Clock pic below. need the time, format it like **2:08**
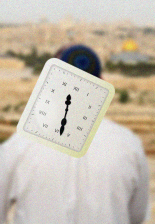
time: **11:28**
